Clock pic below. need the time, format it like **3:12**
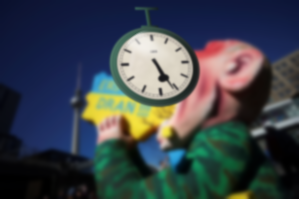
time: **5:26**
